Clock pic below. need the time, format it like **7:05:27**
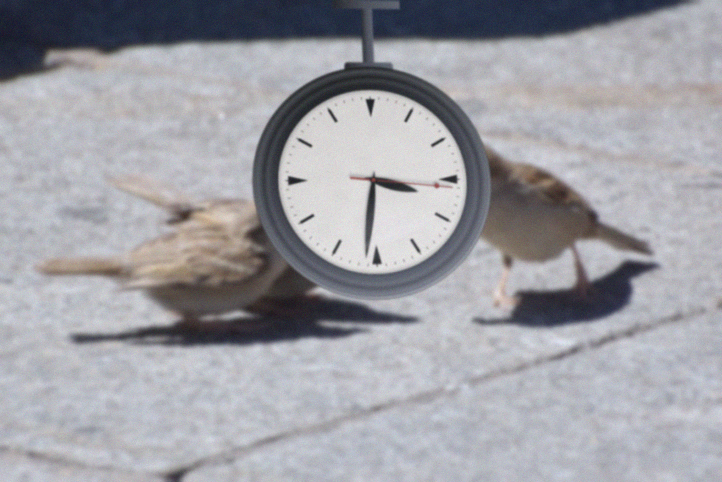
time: **3:31:16**
